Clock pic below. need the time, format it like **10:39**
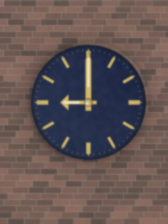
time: **9:00**
